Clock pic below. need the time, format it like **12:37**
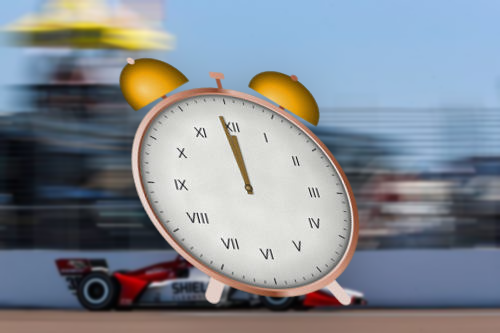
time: **11:59**
